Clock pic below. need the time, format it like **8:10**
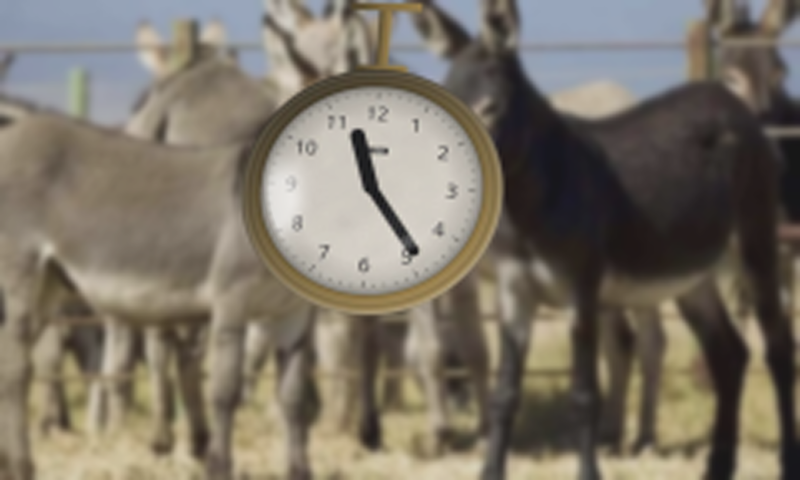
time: **11:24**
